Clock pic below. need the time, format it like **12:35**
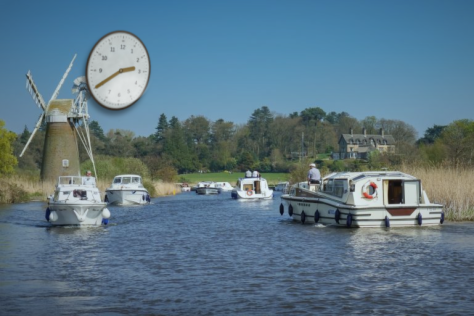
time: **2:40**
